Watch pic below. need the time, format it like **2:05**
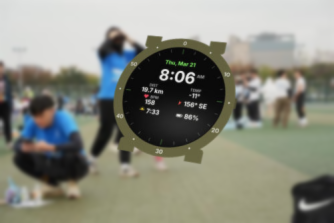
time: **8:06**
